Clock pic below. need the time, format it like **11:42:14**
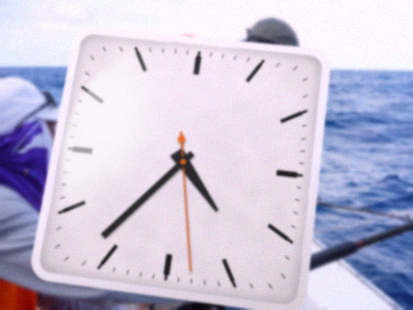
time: **4:36:28**
